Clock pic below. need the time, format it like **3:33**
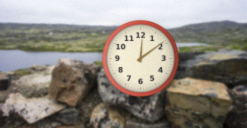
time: **12:09**
